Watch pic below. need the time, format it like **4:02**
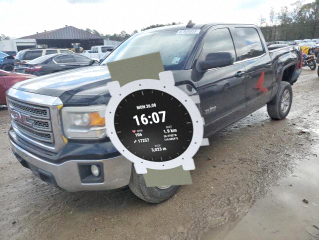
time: **16:07**
